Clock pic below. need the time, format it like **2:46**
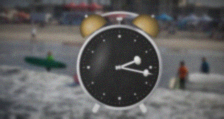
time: **2:17**
